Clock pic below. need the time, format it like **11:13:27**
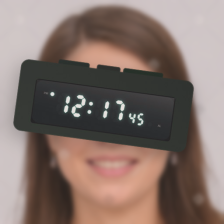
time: **12:17:45**
